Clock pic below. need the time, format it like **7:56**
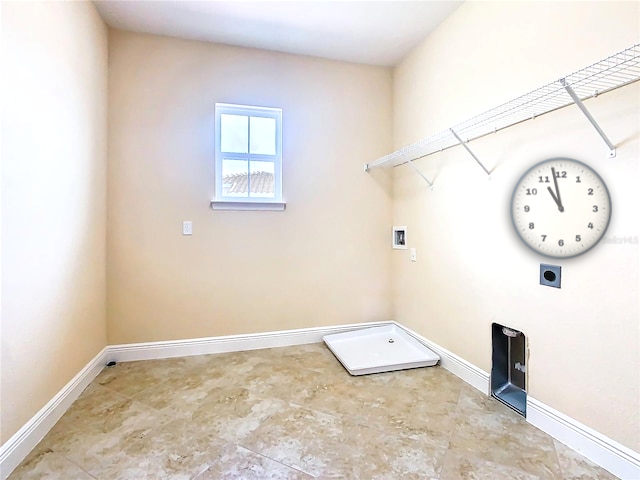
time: **10:58**
